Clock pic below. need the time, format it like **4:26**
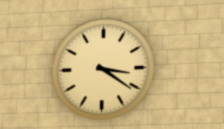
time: **3:21**
